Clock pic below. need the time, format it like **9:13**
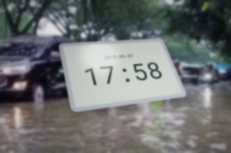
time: **17:58**
